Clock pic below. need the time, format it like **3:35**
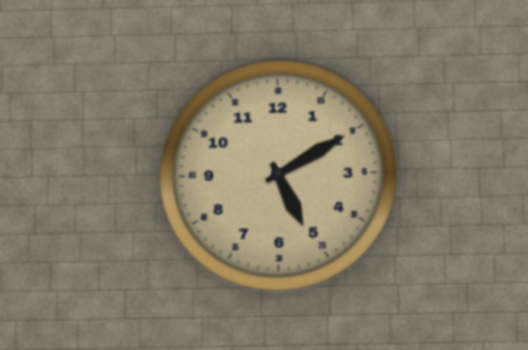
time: **5:10**
